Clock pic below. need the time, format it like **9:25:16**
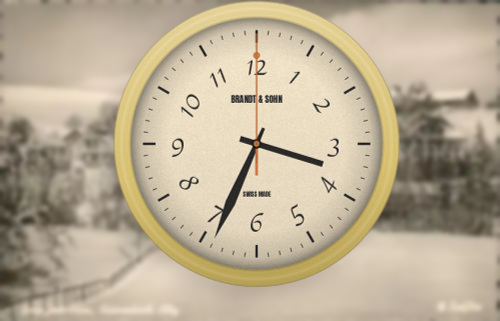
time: **3:34:00**
